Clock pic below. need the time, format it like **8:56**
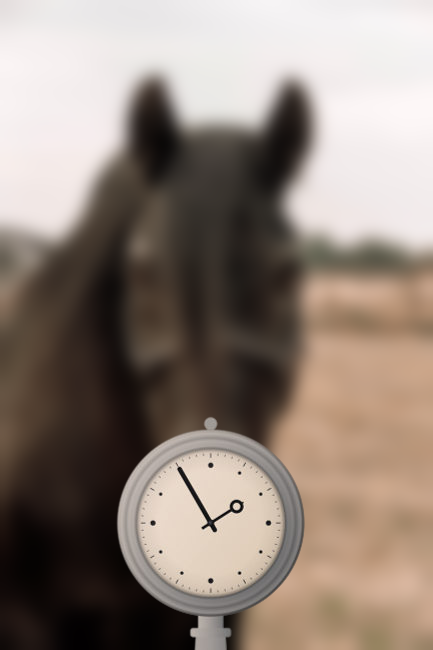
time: **1:55**
